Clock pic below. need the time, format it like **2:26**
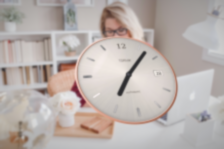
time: **7:07**
